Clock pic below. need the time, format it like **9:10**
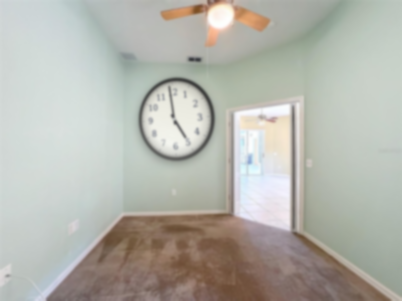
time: **4:59**
